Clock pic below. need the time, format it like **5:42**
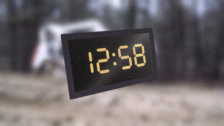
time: **12:58**
